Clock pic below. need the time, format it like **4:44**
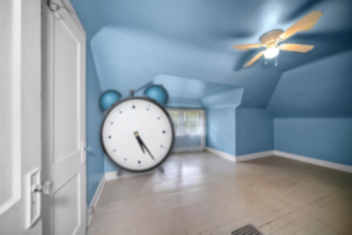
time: **5:25**
